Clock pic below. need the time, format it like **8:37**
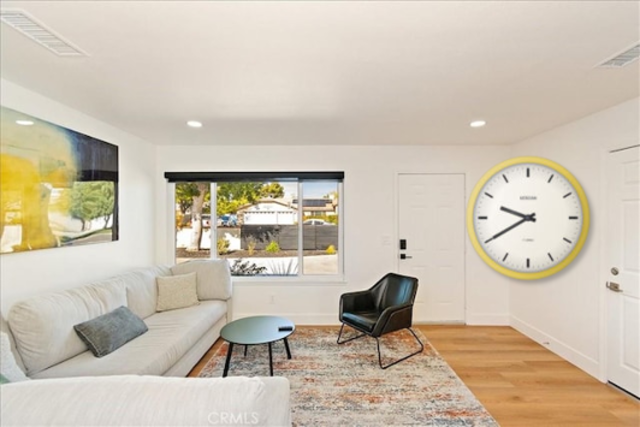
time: **9:40**
